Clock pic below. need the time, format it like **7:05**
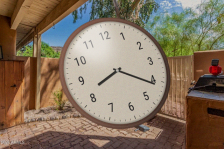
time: **8:21**
